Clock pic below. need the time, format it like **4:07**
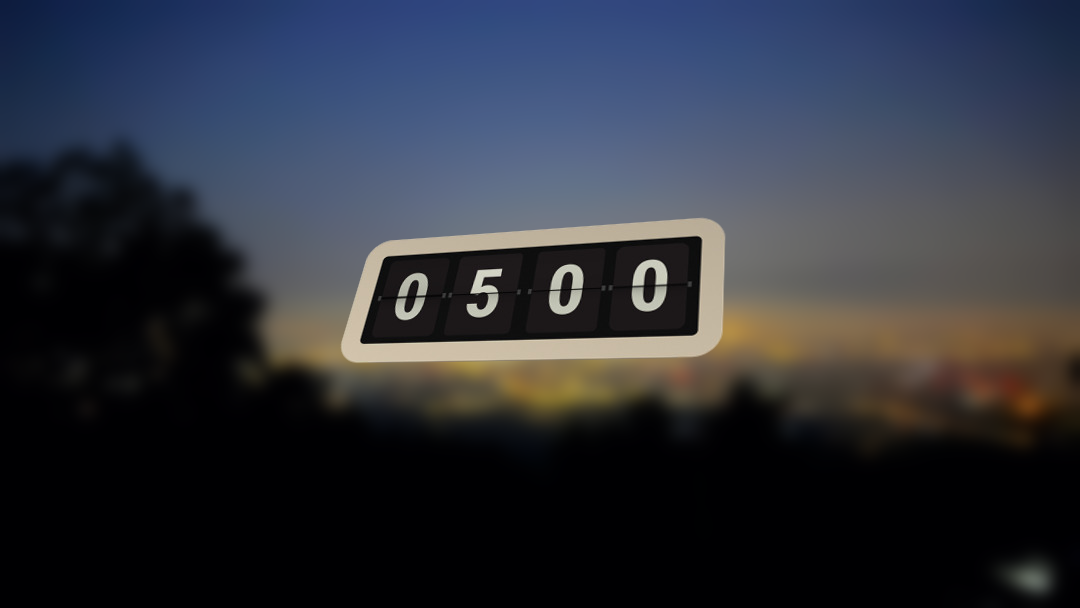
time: **5:00**
